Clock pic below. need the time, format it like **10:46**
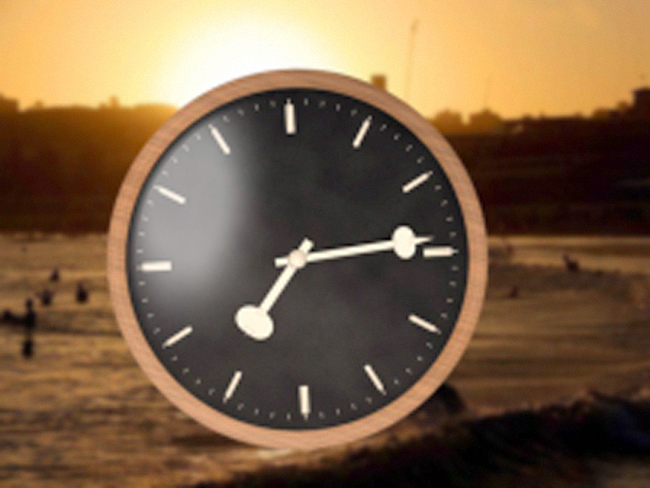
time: **7:14**
